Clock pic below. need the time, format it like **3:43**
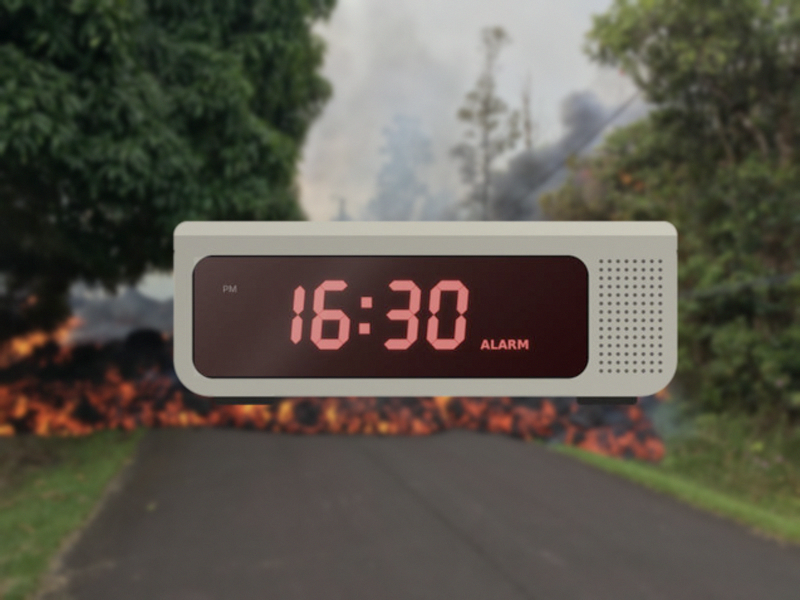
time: **16:30**
